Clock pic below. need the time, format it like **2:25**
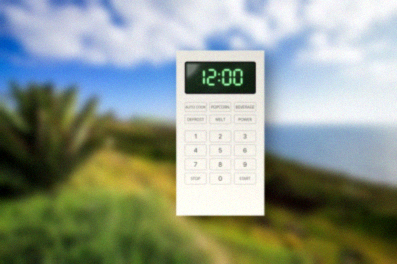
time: **12:00**
